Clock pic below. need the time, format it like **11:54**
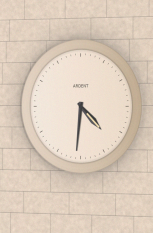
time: **4:31**
